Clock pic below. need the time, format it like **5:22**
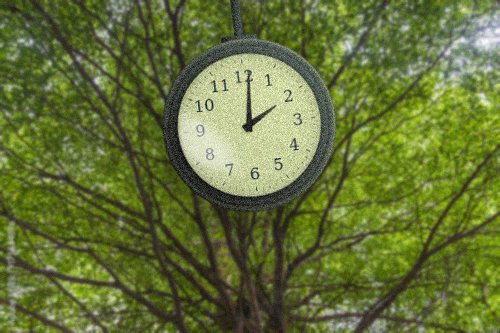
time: **2:01**
